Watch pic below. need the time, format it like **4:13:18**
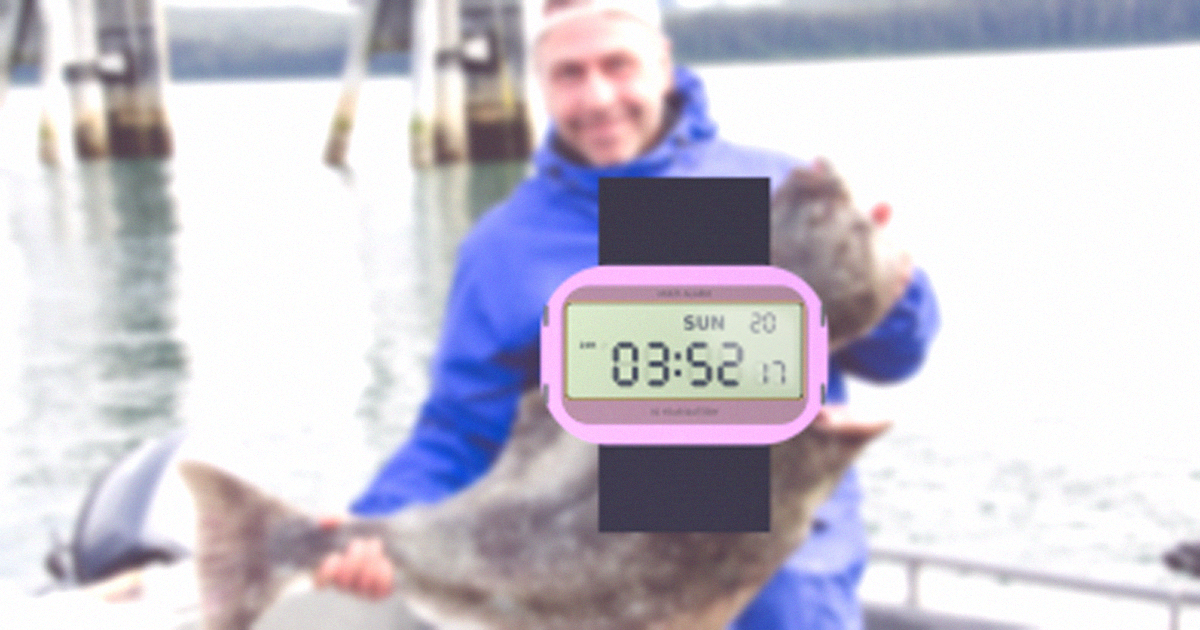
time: **3:52:17**
